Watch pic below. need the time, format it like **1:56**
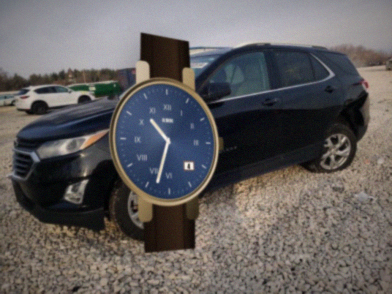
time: **10:33**
